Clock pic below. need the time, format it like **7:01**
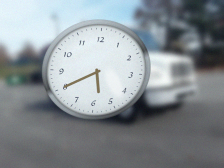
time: **5:40**
